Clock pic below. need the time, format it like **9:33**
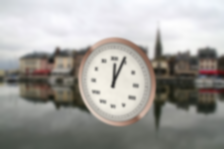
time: **12:04**
